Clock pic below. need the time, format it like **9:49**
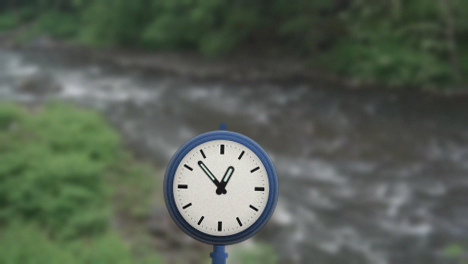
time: **12:53**
